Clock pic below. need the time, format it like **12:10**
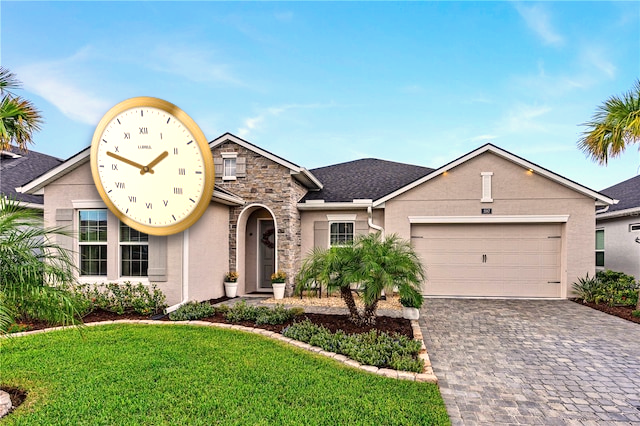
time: **1:48**
